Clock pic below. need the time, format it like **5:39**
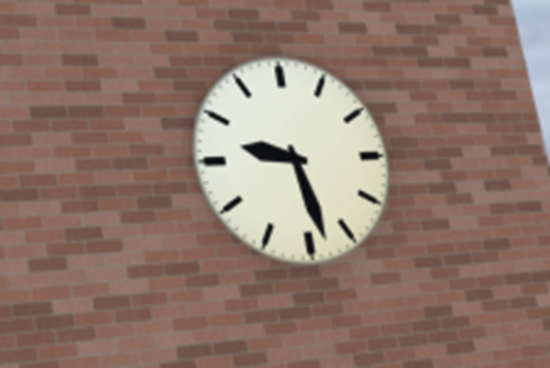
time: **9:28**
